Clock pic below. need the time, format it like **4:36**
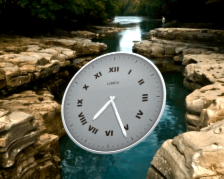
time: **7:26**
